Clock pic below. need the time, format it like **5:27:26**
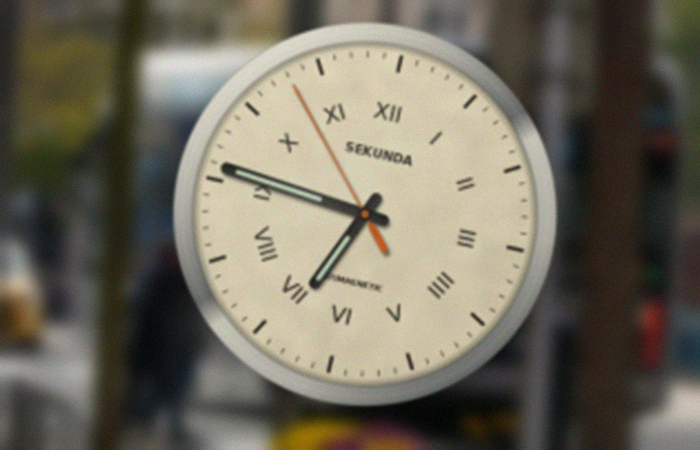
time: **6:45:53**
